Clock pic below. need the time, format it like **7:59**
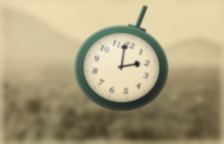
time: **1:58**
